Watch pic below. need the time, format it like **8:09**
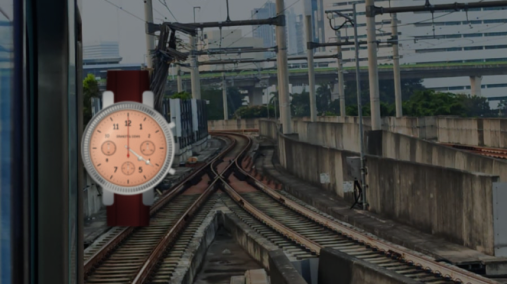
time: **4:21**
